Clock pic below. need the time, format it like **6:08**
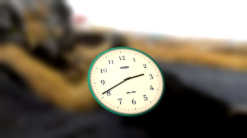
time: **2:41**
